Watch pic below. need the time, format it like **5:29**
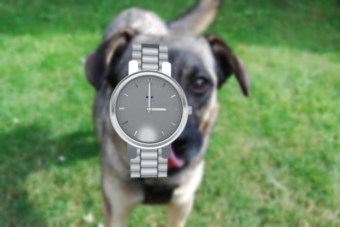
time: **3:00**
